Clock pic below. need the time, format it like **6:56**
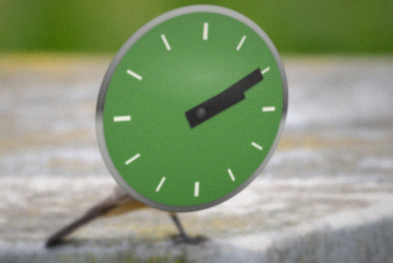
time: **2:10**
